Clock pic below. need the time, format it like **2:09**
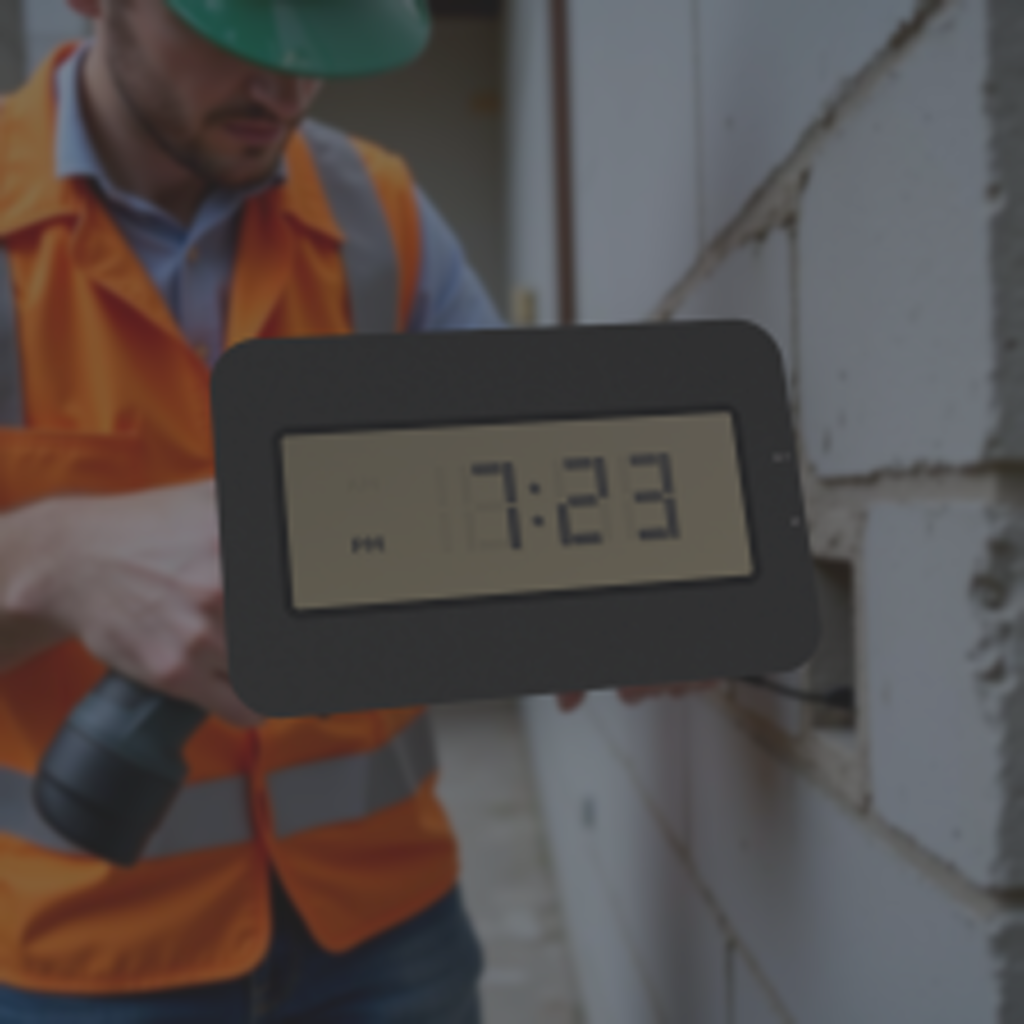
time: **7:23**
